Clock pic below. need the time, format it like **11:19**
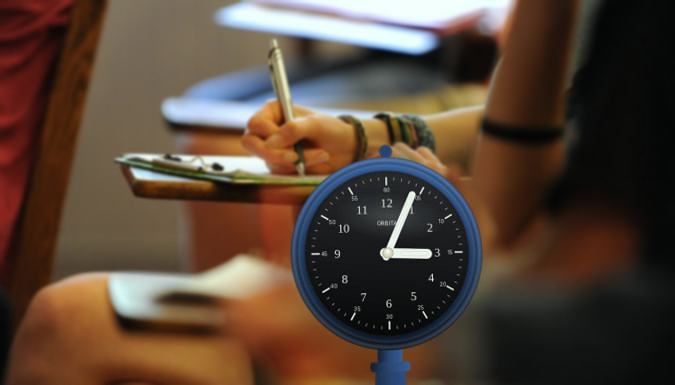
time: **3:04**
